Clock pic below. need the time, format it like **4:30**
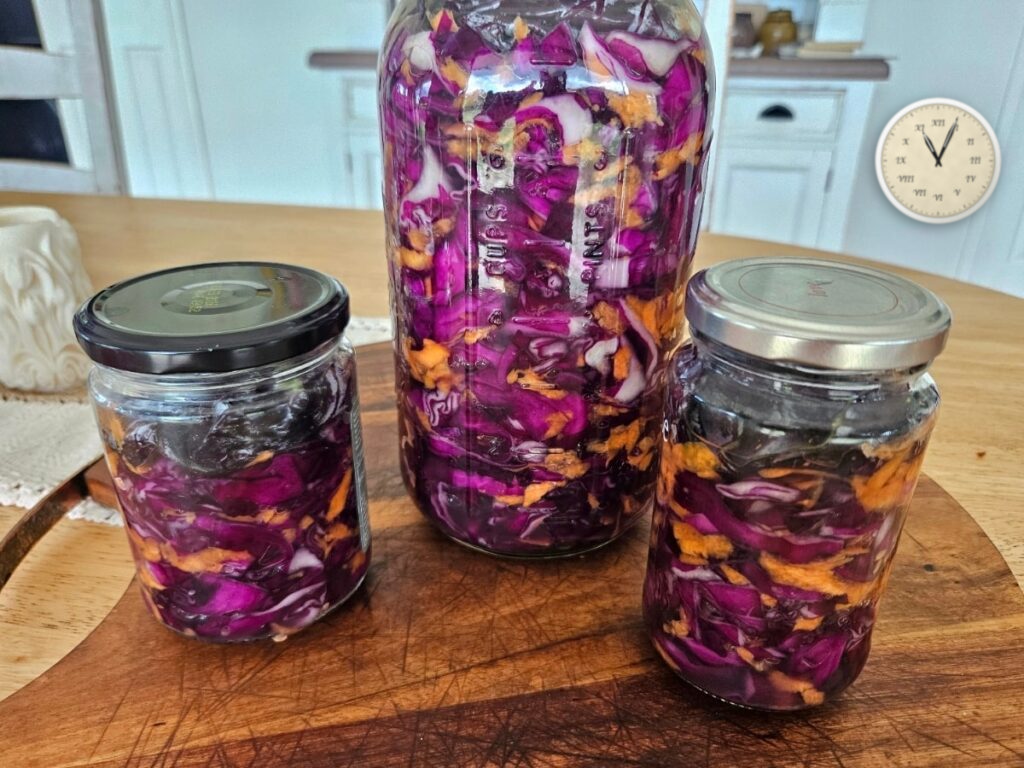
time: **11:04**
